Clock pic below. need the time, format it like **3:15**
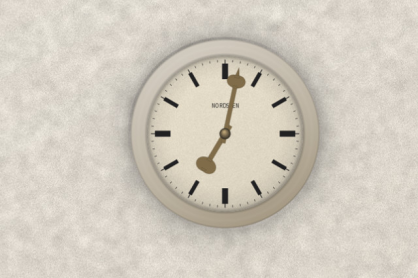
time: **7:02**
